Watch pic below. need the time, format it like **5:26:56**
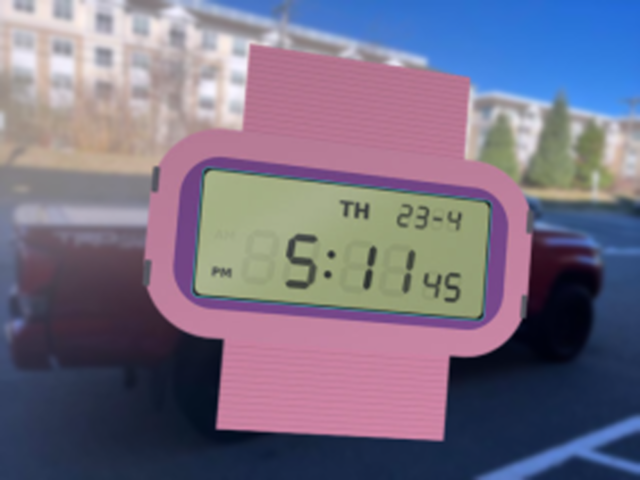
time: **5:11:45**
